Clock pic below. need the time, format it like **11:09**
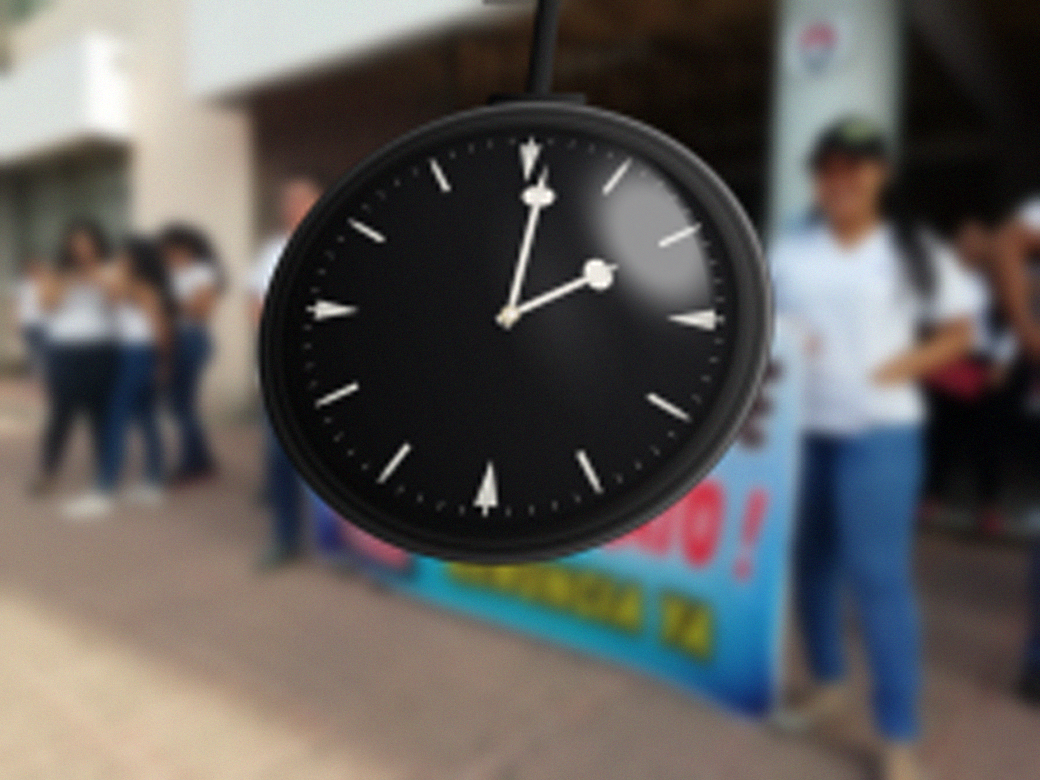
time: **2:01**
